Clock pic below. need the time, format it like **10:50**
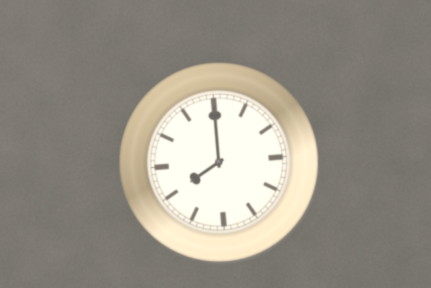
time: **8:00**
